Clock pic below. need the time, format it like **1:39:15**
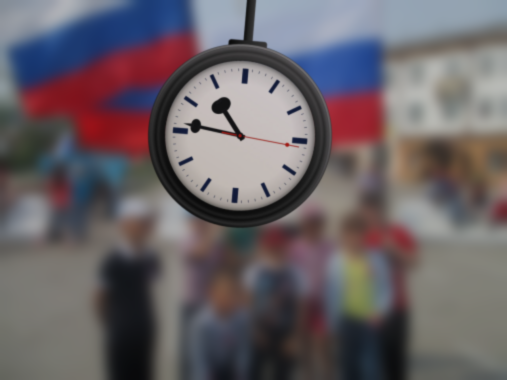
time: **10:46:16**
